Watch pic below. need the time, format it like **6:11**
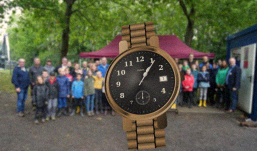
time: **1:06**
